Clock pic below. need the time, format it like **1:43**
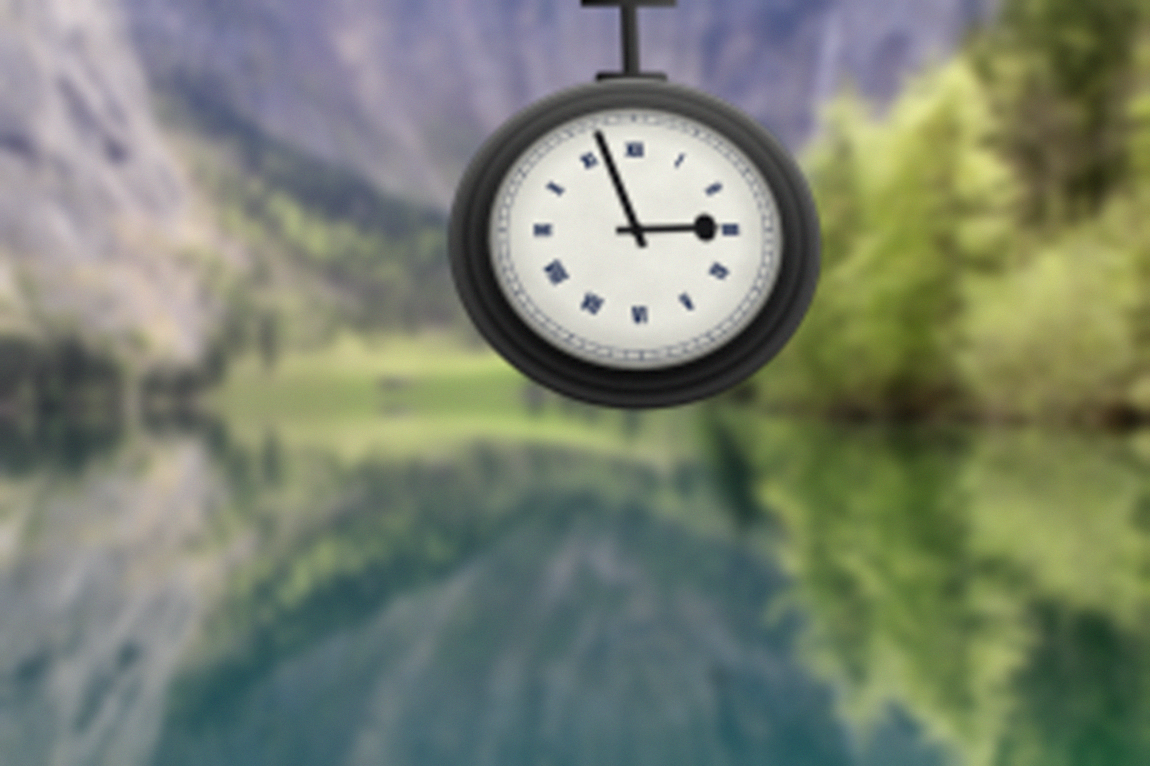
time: **2:57**
